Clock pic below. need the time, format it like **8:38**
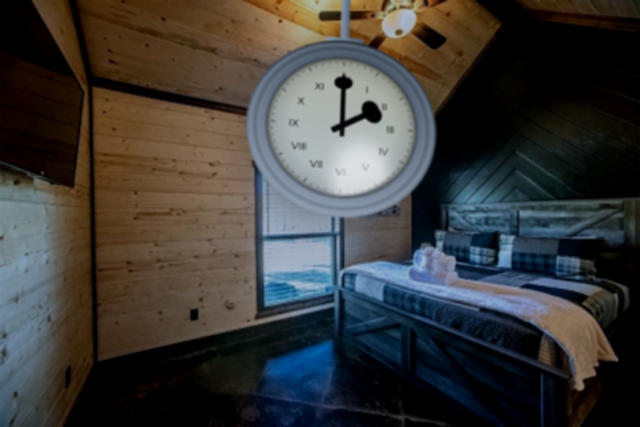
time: **2:00**
